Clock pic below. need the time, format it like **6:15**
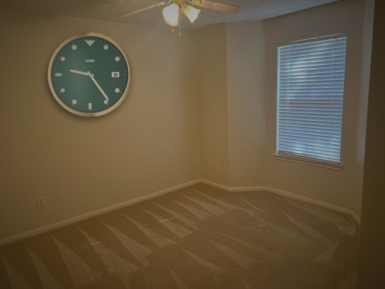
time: **9:24**
